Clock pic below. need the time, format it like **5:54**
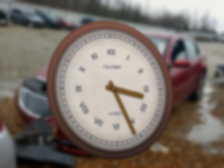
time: **3:26**
